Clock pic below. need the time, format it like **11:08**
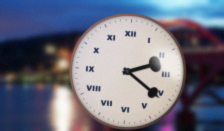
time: **2:21**
